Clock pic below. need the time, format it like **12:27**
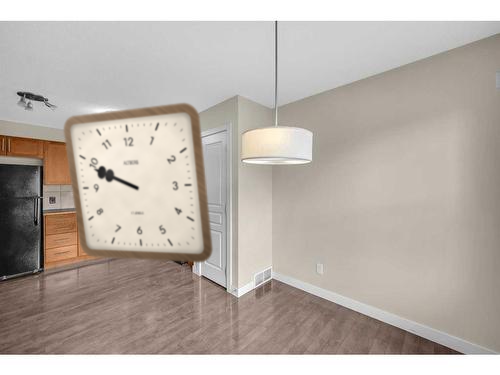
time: **9:49**
